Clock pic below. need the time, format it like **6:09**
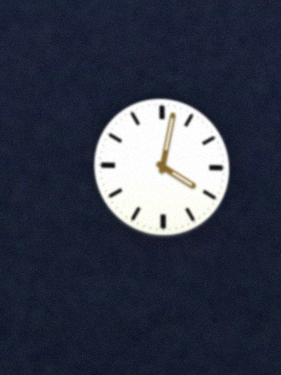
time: **4:02**
